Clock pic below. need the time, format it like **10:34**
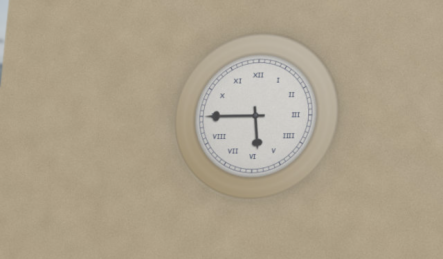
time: **5:45**
